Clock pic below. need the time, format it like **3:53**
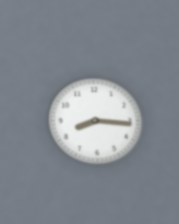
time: **8:16**
